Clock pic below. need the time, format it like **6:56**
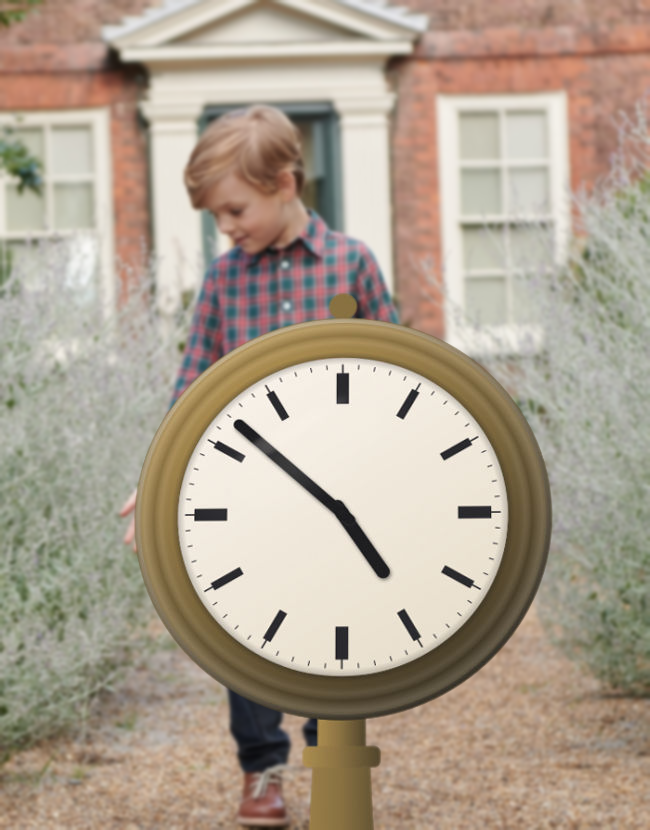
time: **4:52**
